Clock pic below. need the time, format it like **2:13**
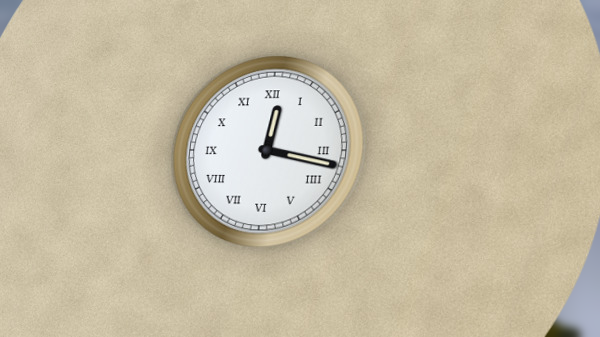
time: **12:17**
